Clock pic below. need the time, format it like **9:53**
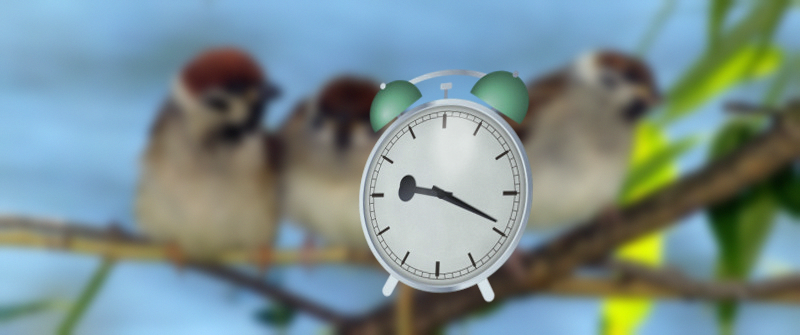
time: **9:19**
